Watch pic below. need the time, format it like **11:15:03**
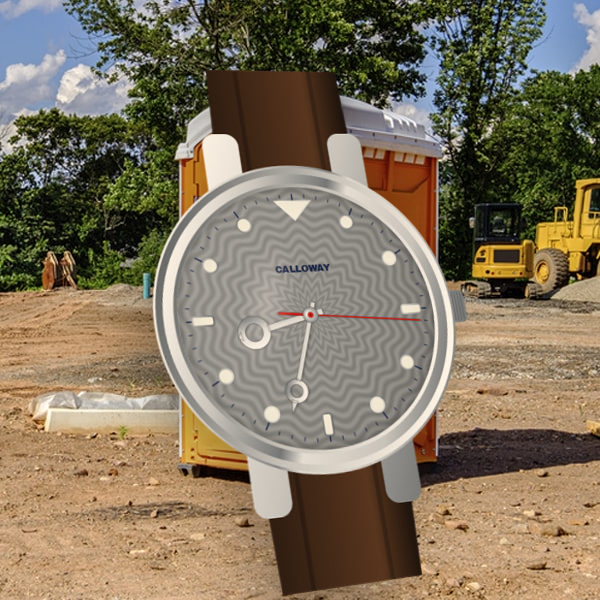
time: **8:33:16**
